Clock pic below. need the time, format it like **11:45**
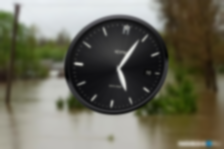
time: **5:04**
